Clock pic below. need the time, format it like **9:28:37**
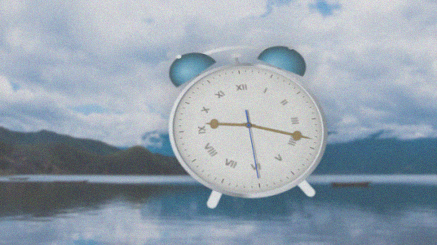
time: **9:18:30**
